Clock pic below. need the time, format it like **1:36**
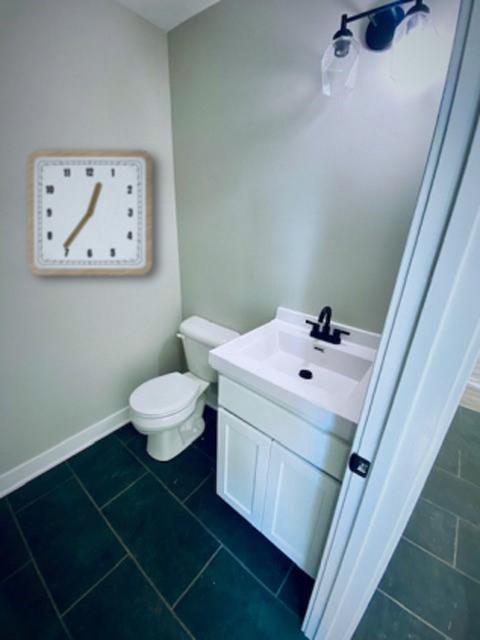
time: **12:36**
